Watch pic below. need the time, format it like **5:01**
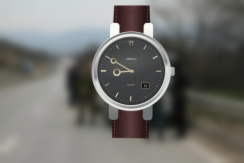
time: **8:50**
